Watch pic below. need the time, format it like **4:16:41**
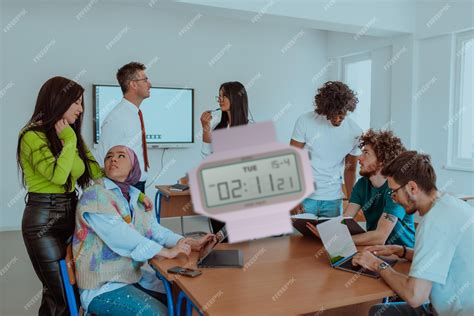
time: **2:11:21**
